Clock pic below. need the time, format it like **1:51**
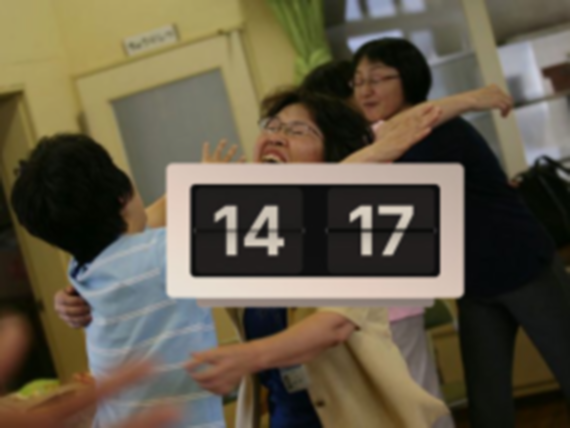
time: **14:17**
